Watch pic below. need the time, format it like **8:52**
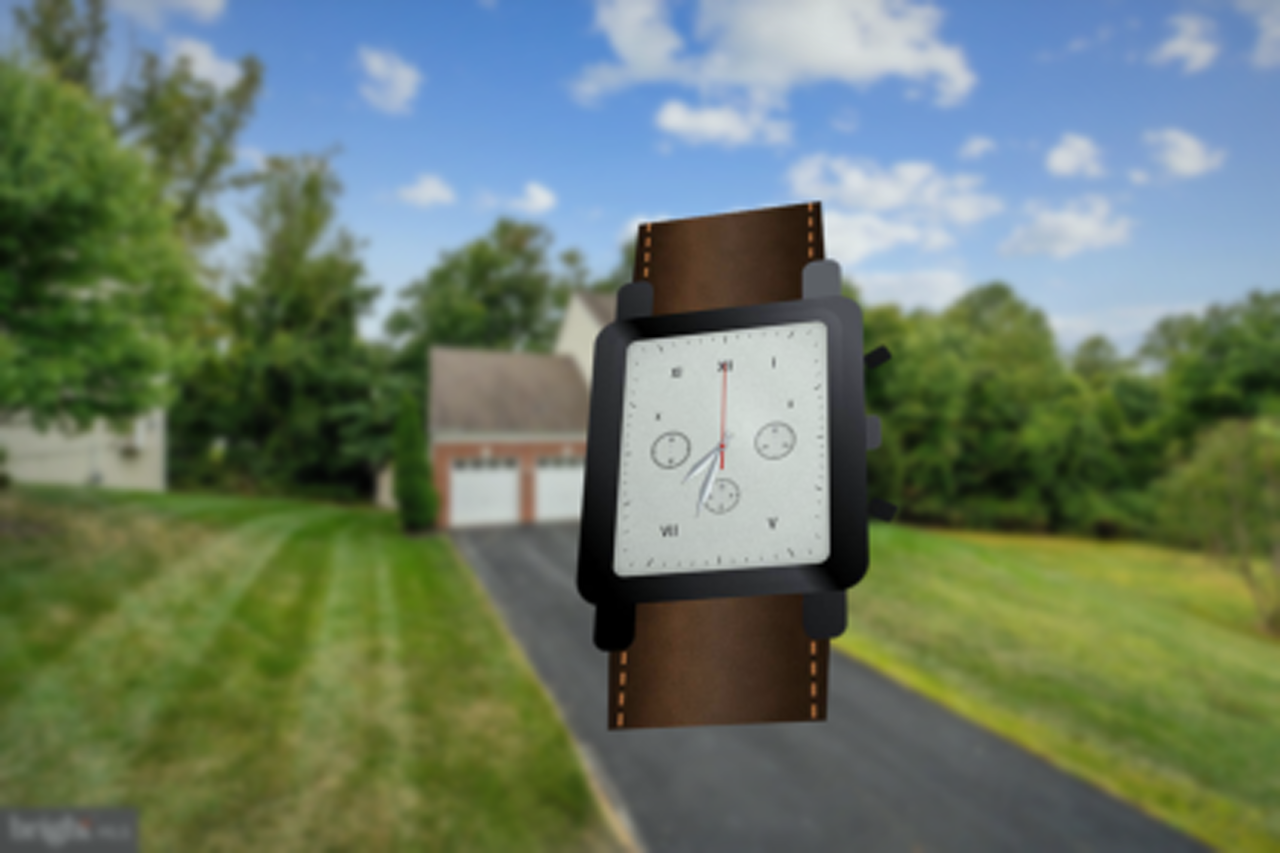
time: **7:33**
